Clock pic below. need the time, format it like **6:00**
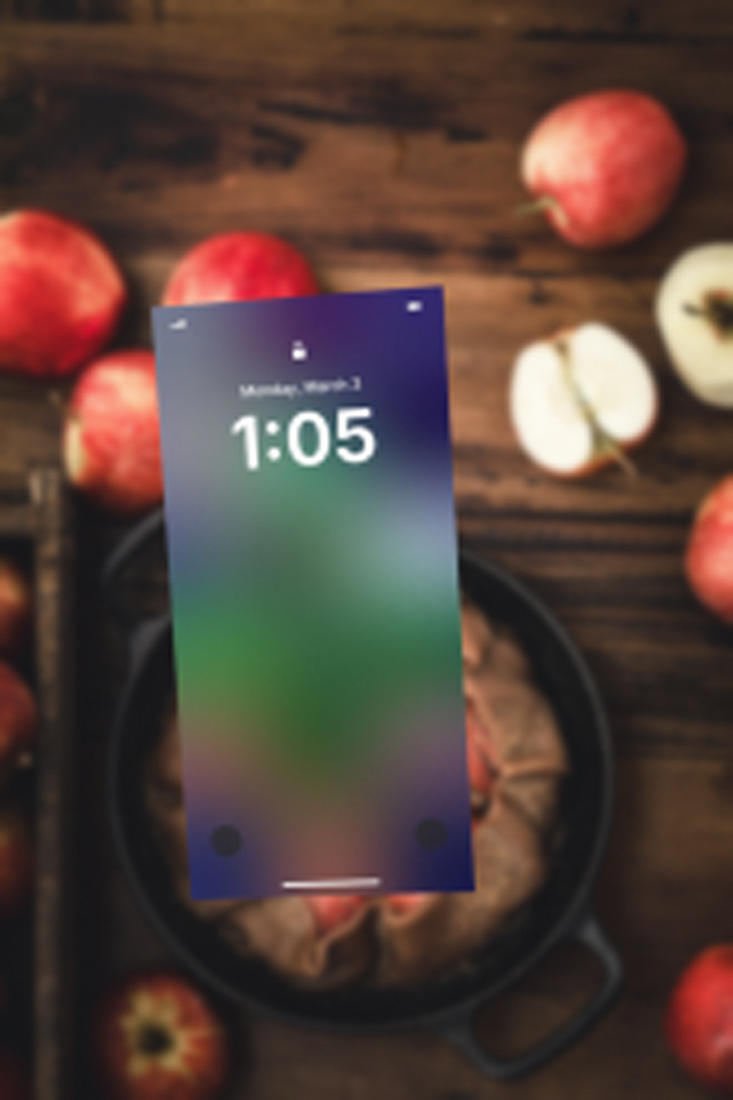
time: **1:05**
